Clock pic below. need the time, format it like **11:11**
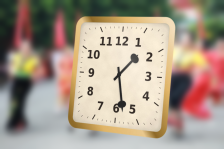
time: **1:28**
